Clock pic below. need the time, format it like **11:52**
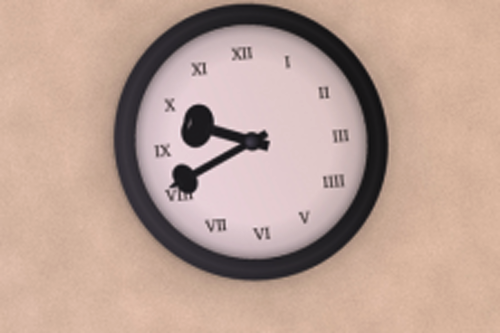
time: **9:41**
